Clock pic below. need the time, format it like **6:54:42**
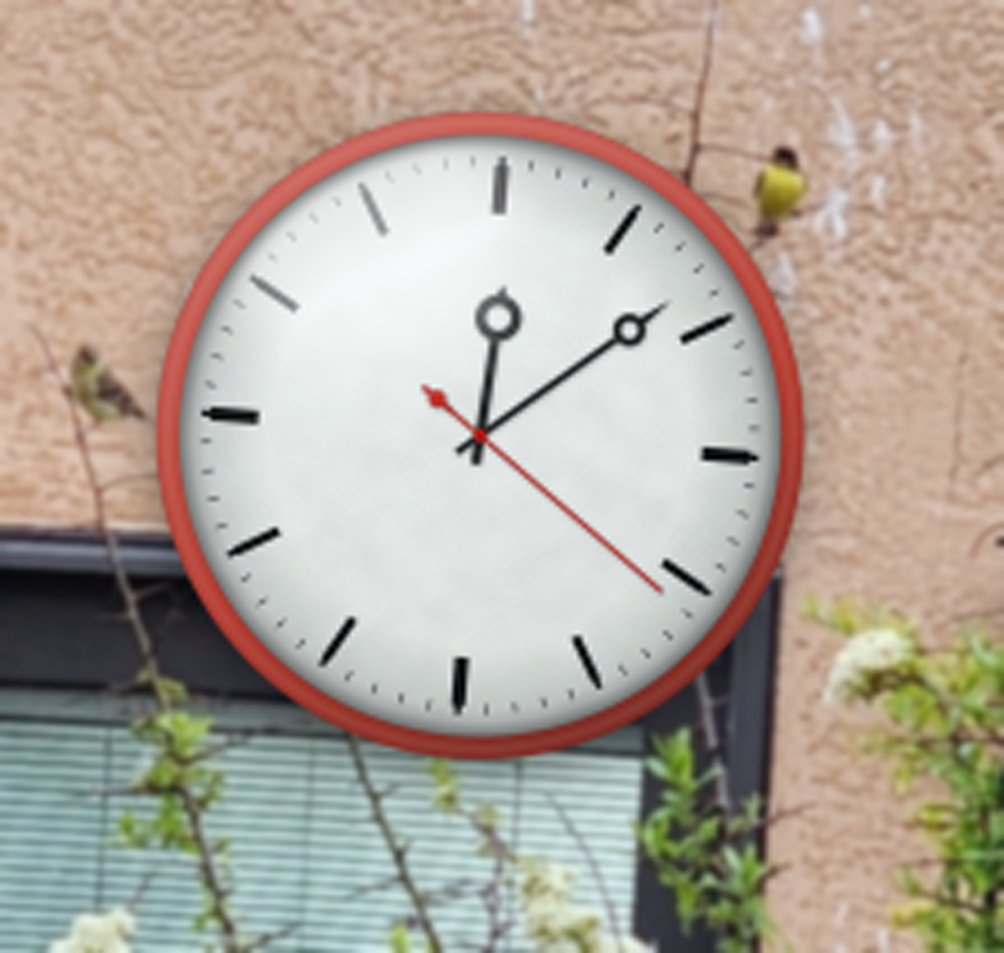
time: **12:08:21**
